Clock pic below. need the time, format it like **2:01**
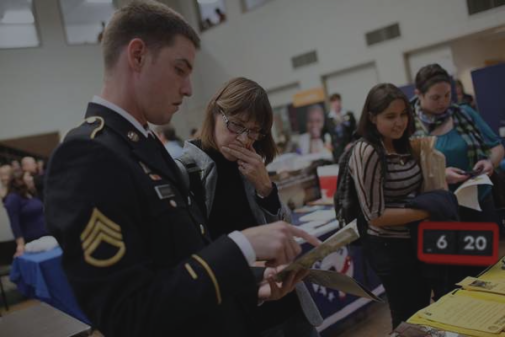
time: **6:20**
